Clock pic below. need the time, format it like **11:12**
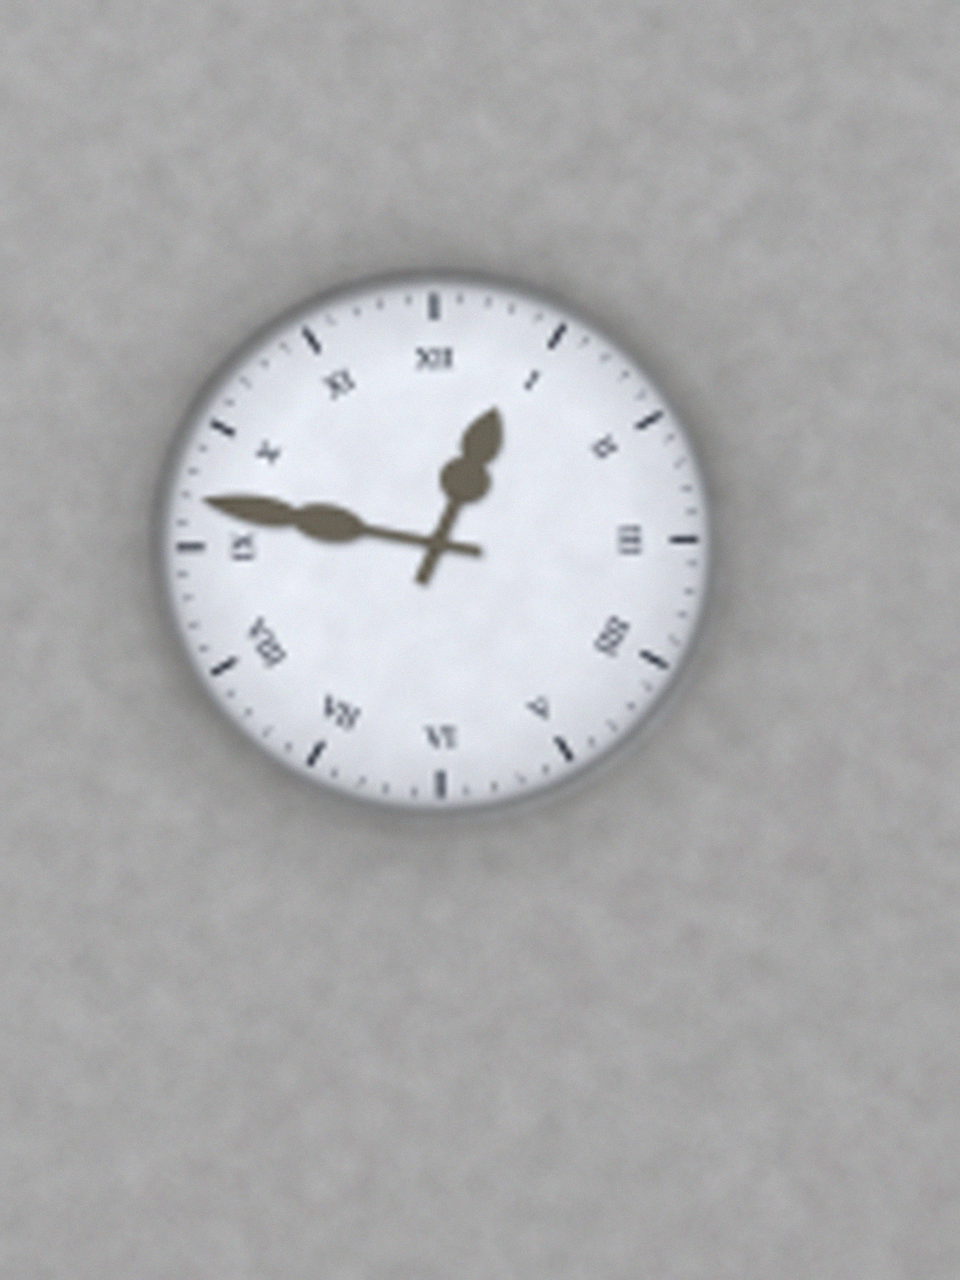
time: **12:47**
